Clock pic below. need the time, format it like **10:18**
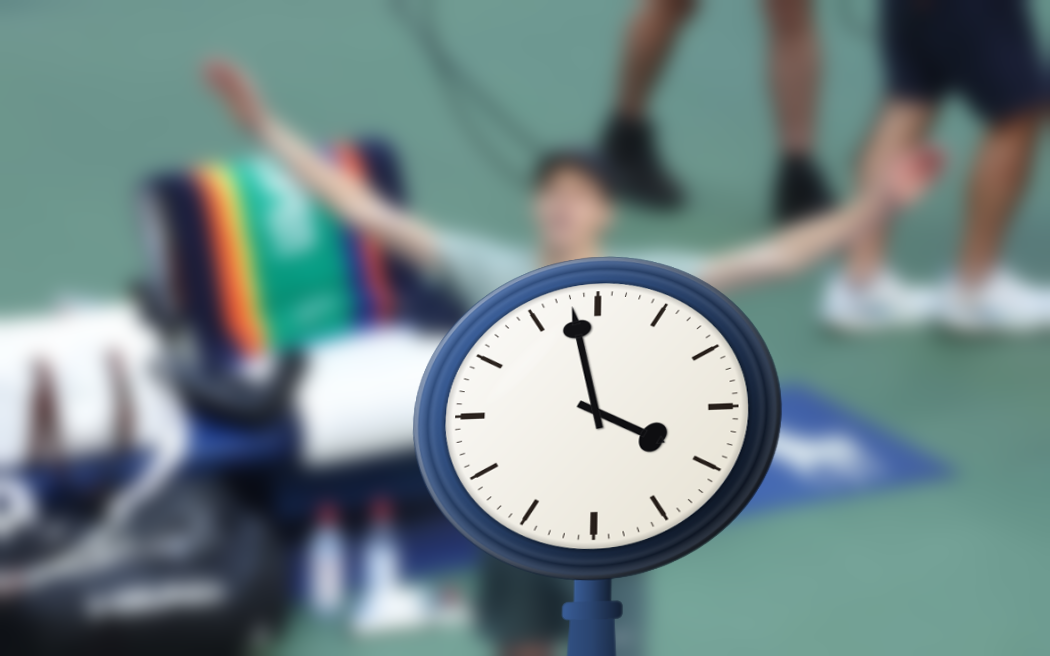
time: **3:58**
